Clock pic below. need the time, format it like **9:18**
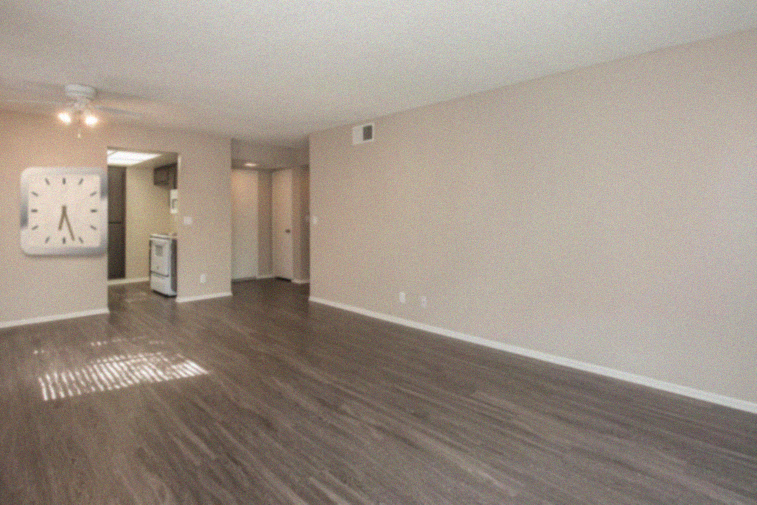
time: **6:27**
